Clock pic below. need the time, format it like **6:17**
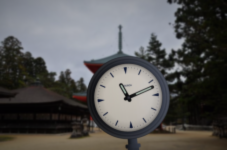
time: **11:12**
